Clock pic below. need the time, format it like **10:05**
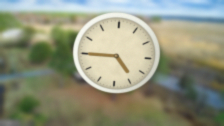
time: **4:45**
